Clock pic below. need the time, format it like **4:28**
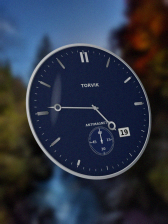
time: **4:46**
